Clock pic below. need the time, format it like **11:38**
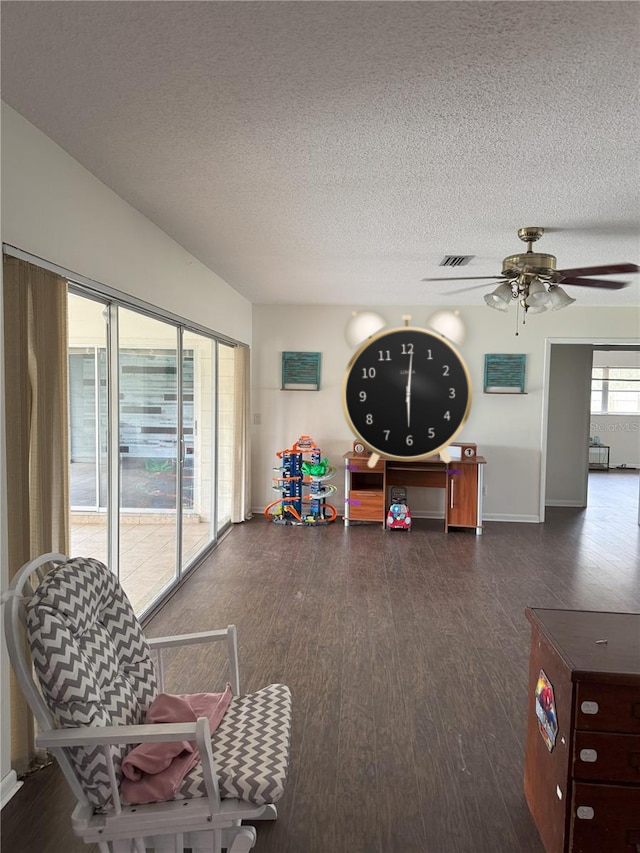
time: **6:01**
